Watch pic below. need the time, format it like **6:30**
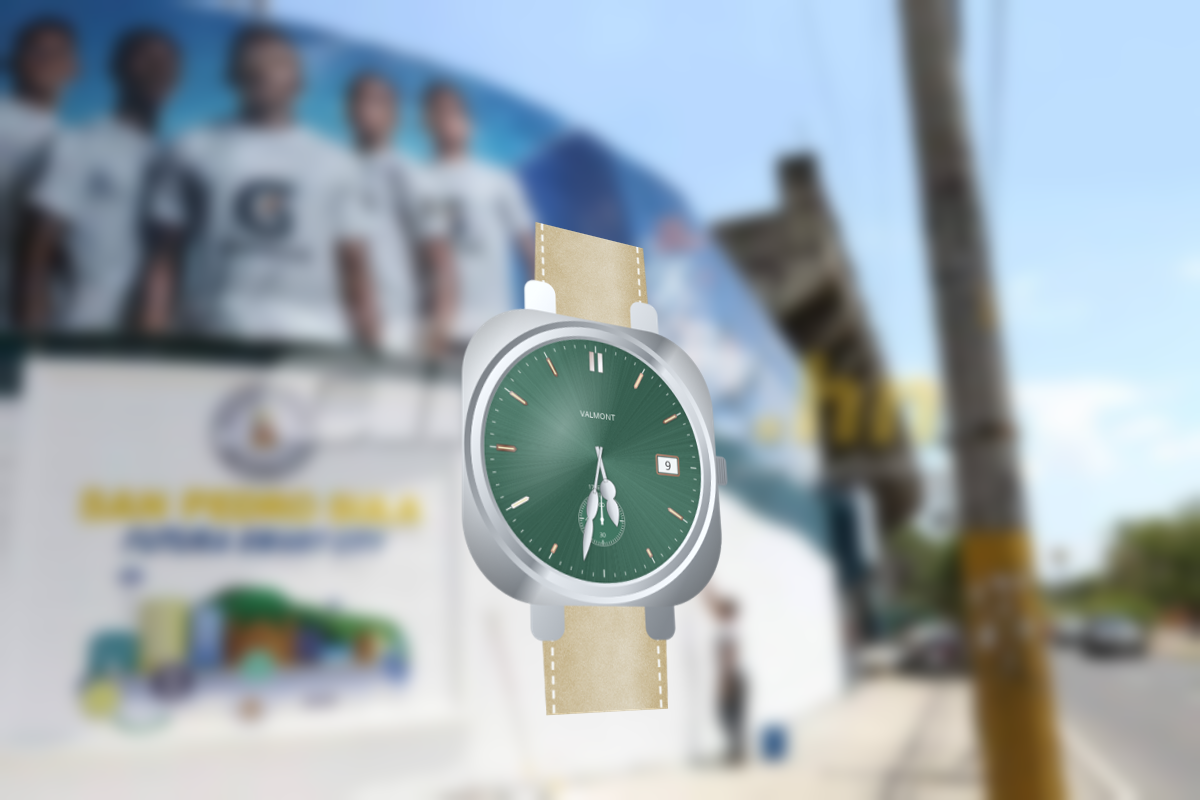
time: **5:32**
